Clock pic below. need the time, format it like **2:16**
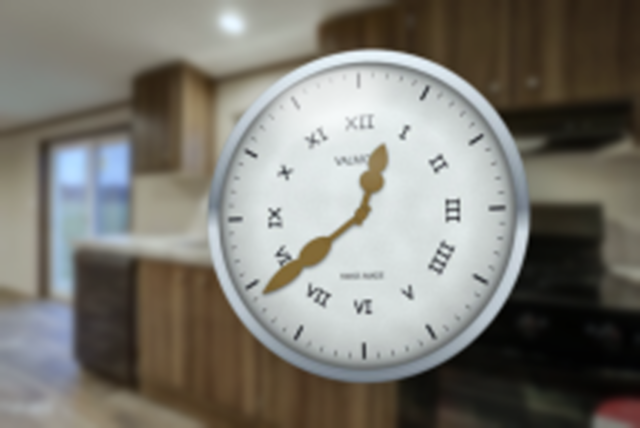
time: **12:39**
